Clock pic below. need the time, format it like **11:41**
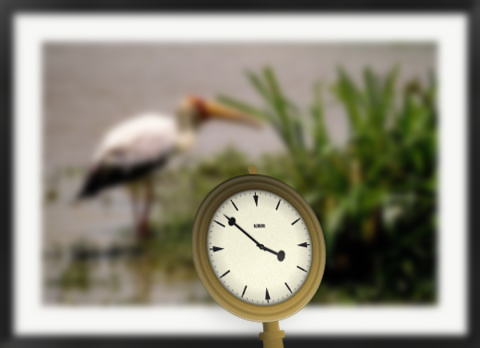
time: **3:52**
